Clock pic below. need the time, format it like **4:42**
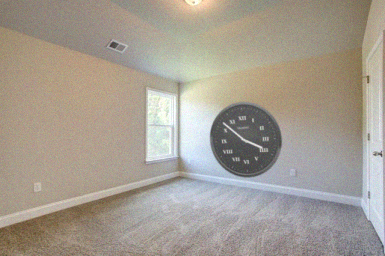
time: **3:52**
